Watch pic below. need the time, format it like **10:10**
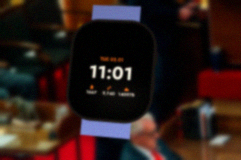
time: **11:01**
